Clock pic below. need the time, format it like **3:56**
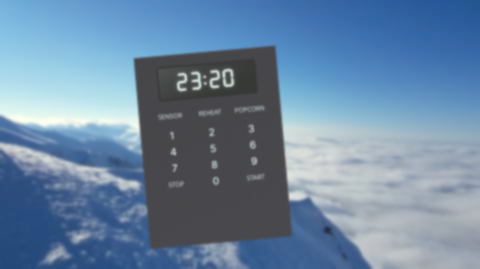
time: **23:20**
